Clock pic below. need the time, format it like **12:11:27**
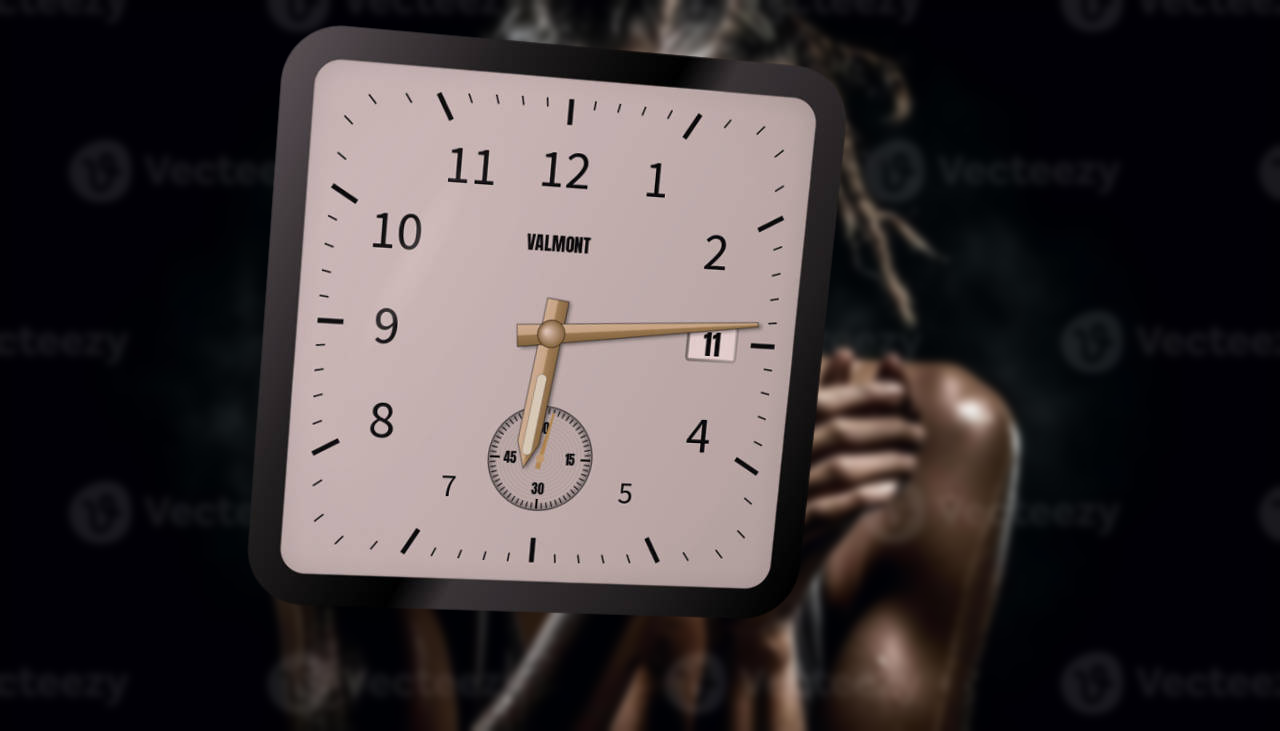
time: **6:14:02**
